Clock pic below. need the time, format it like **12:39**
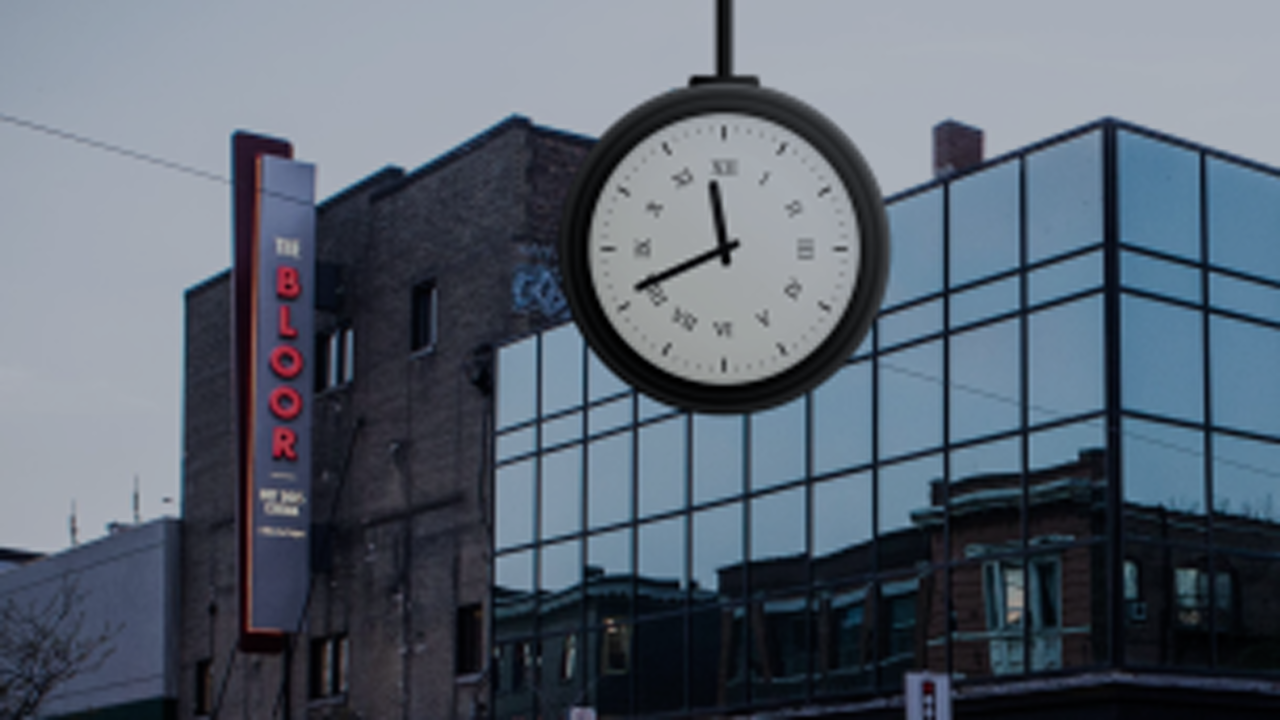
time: **11:41**
